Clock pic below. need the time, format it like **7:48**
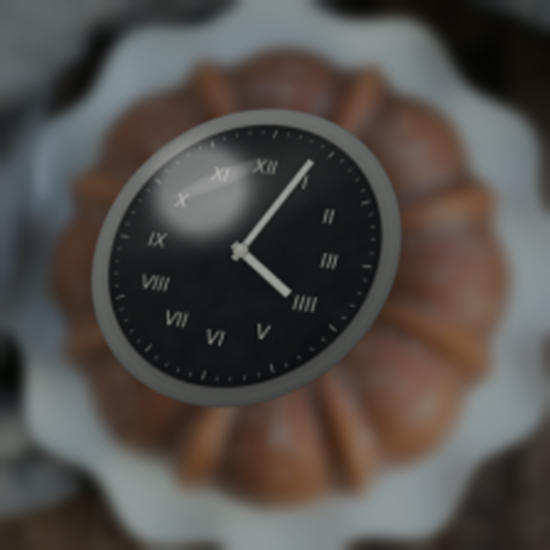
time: **4:04**
